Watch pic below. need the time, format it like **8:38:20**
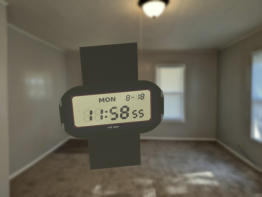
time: **11:58:55**
